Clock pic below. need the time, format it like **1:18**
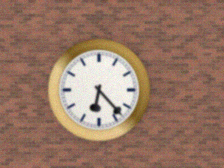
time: **6:23**
